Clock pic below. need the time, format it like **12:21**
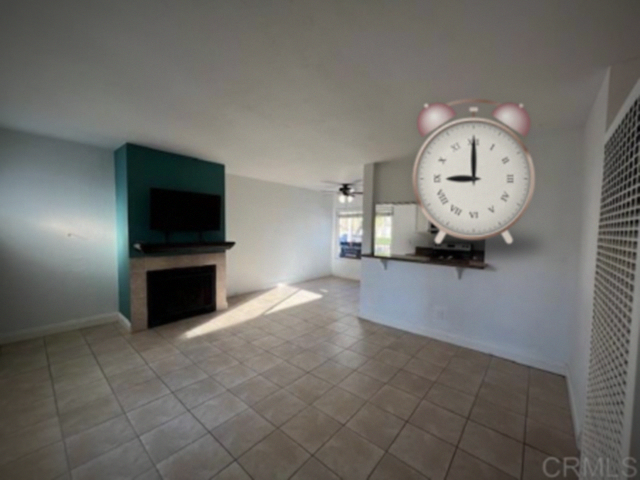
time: **9:00**
